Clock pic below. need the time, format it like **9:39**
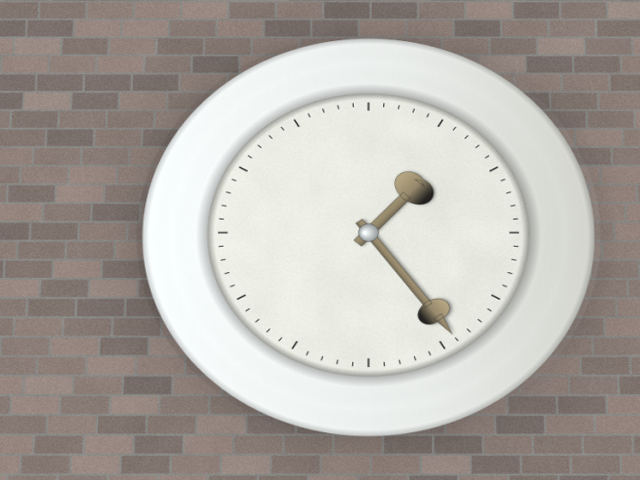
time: **1:24**
